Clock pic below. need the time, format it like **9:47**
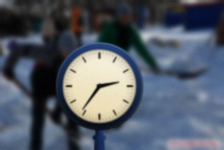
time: **2:36**
